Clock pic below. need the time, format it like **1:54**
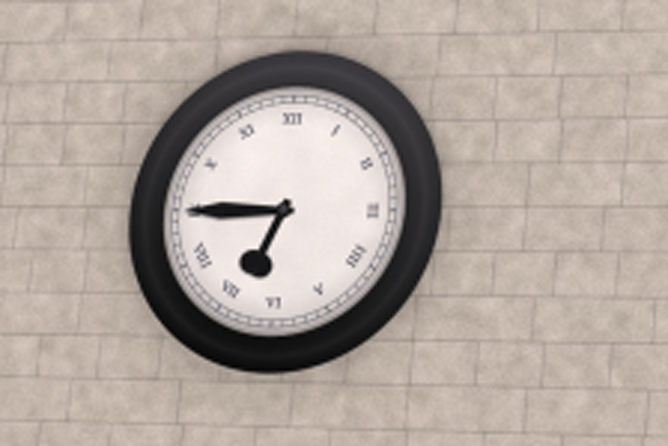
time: **6:45**
